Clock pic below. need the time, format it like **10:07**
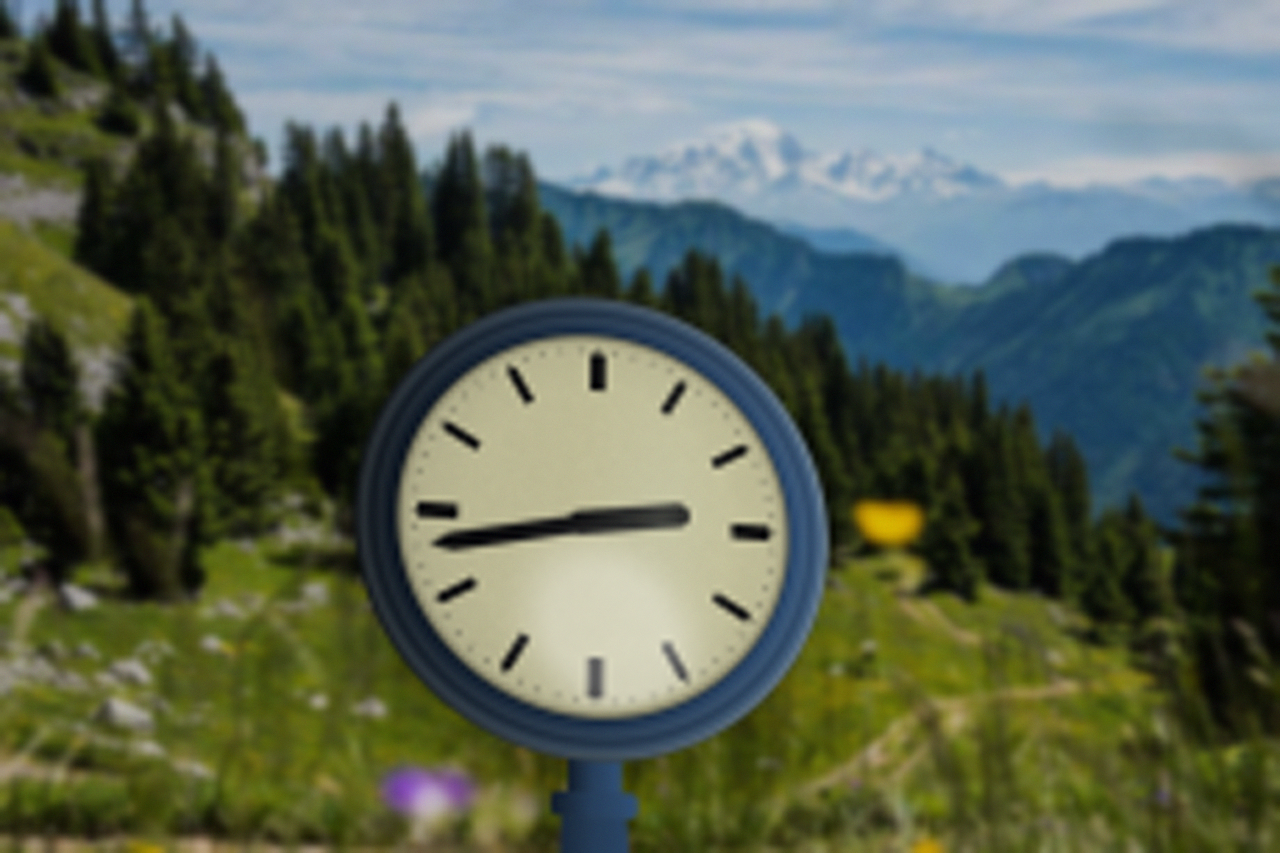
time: **2:43**
